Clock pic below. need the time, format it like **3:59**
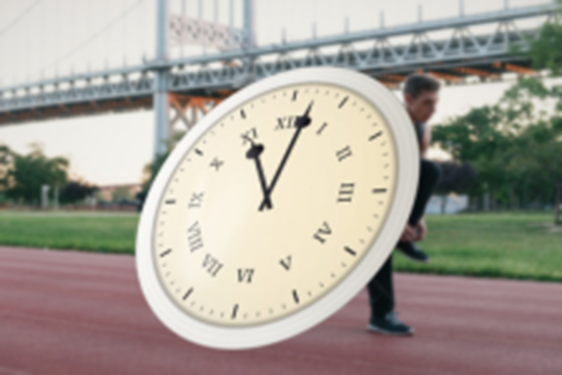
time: **11:02**
